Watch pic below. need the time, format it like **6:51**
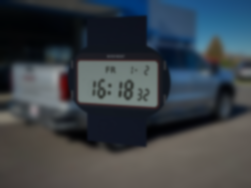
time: **16:18**
